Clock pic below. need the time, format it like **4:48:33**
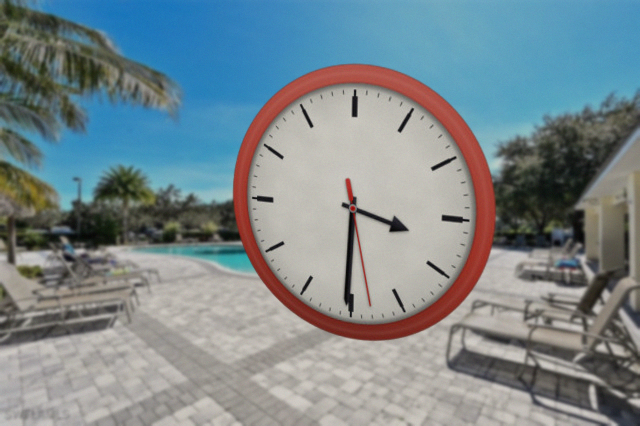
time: **3:30:28**
